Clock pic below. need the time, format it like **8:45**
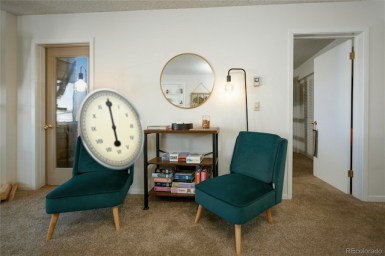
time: **6:00**
